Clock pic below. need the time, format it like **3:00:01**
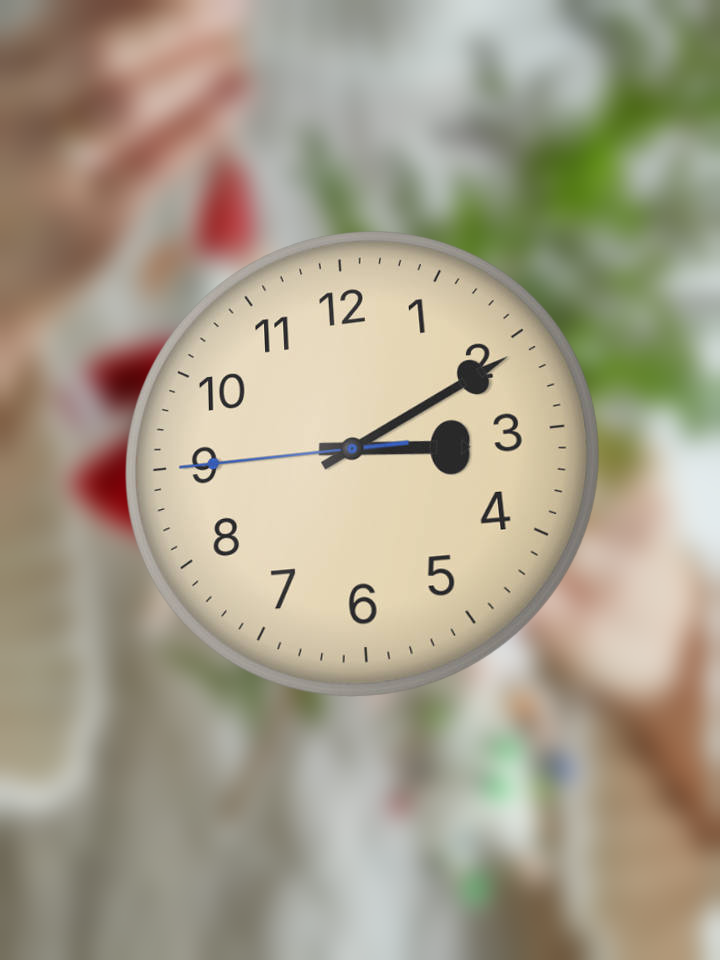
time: **3:10:45**
